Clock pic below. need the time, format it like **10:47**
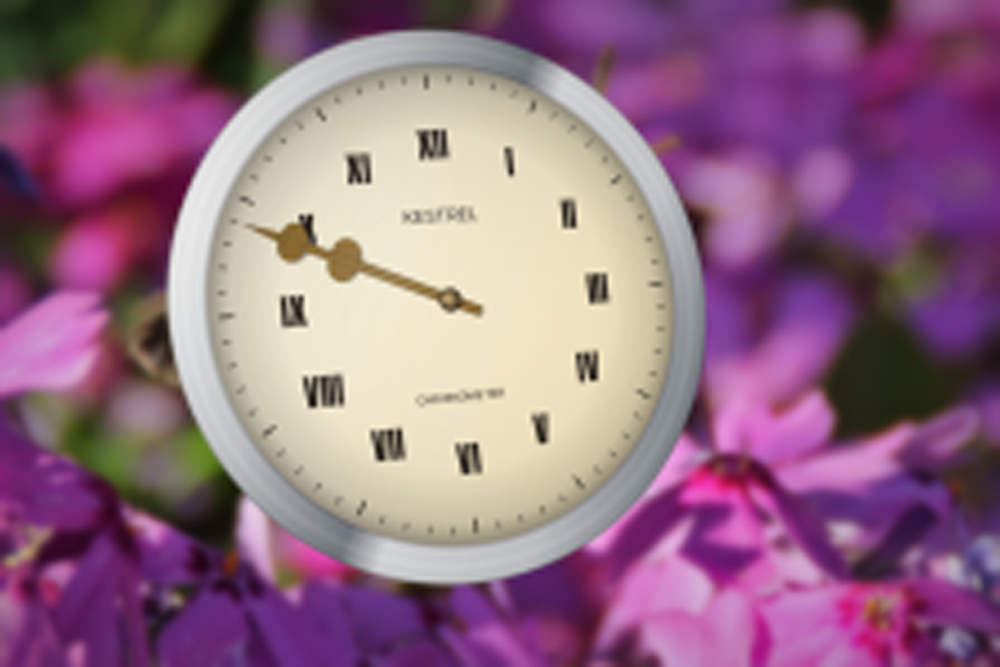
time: **9:49**
